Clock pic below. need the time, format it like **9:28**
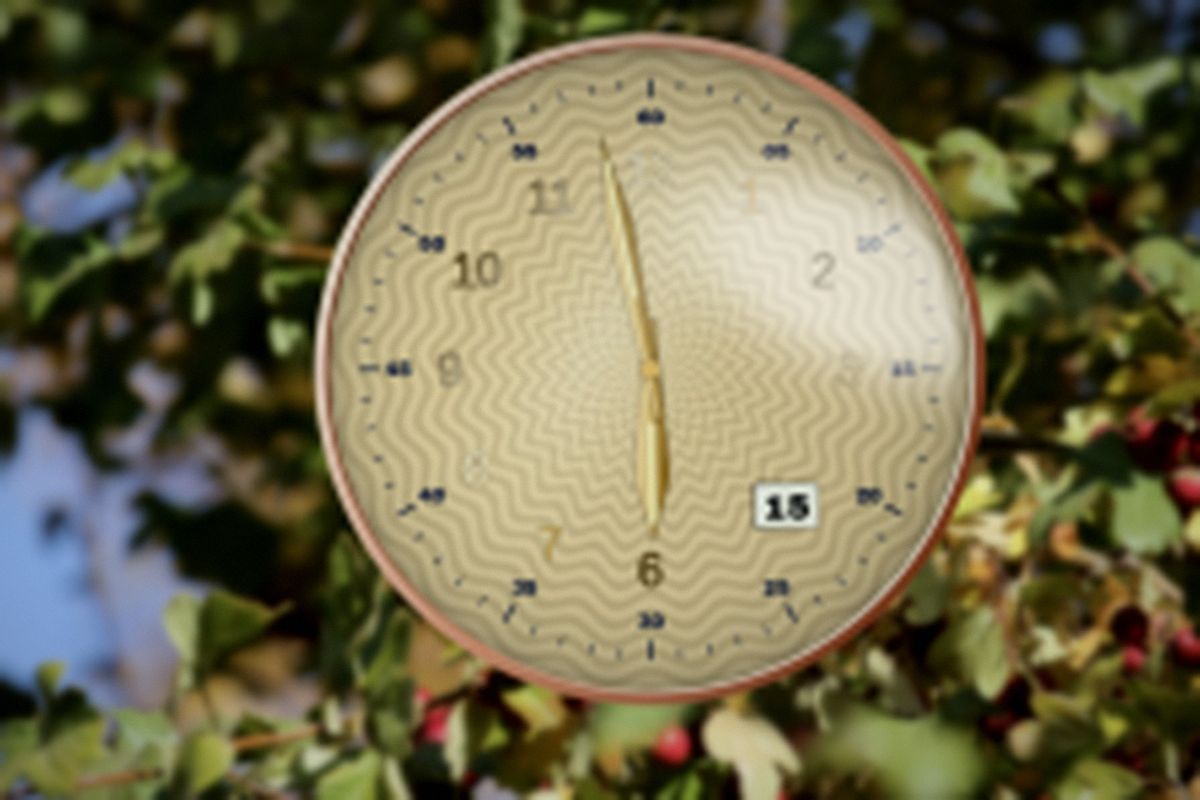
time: **5:58**
